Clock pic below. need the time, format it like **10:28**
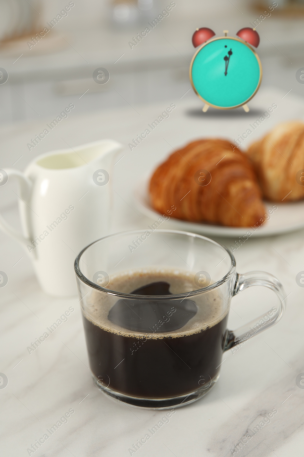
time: **12:02**
